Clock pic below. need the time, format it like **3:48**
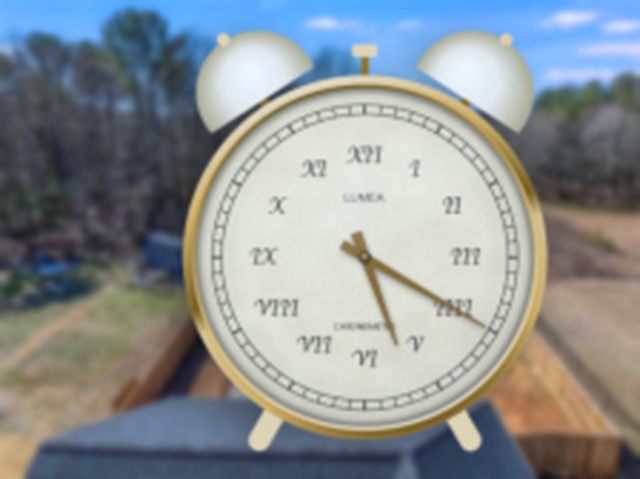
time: **5:20**
